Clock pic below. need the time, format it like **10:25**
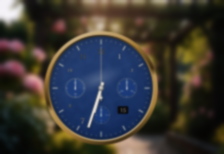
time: **6:33**
